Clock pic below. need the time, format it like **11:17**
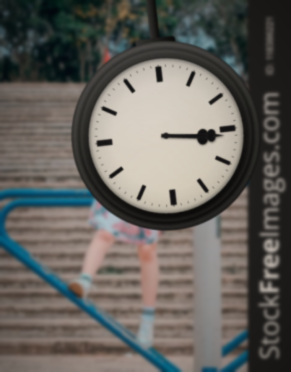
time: **3:16**
